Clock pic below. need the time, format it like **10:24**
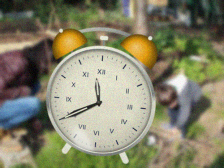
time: **11:40**
